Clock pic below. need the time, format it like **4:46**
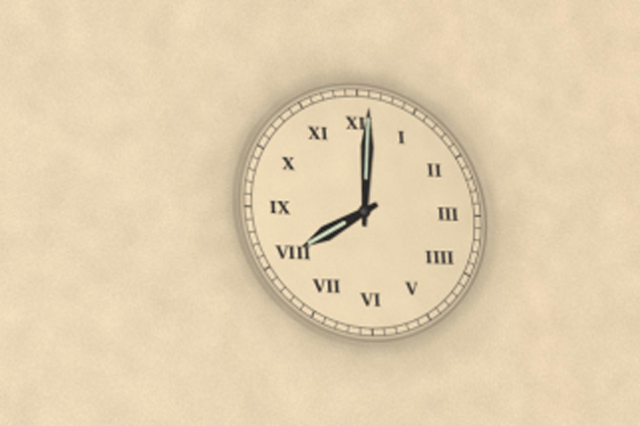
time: **8:01**
